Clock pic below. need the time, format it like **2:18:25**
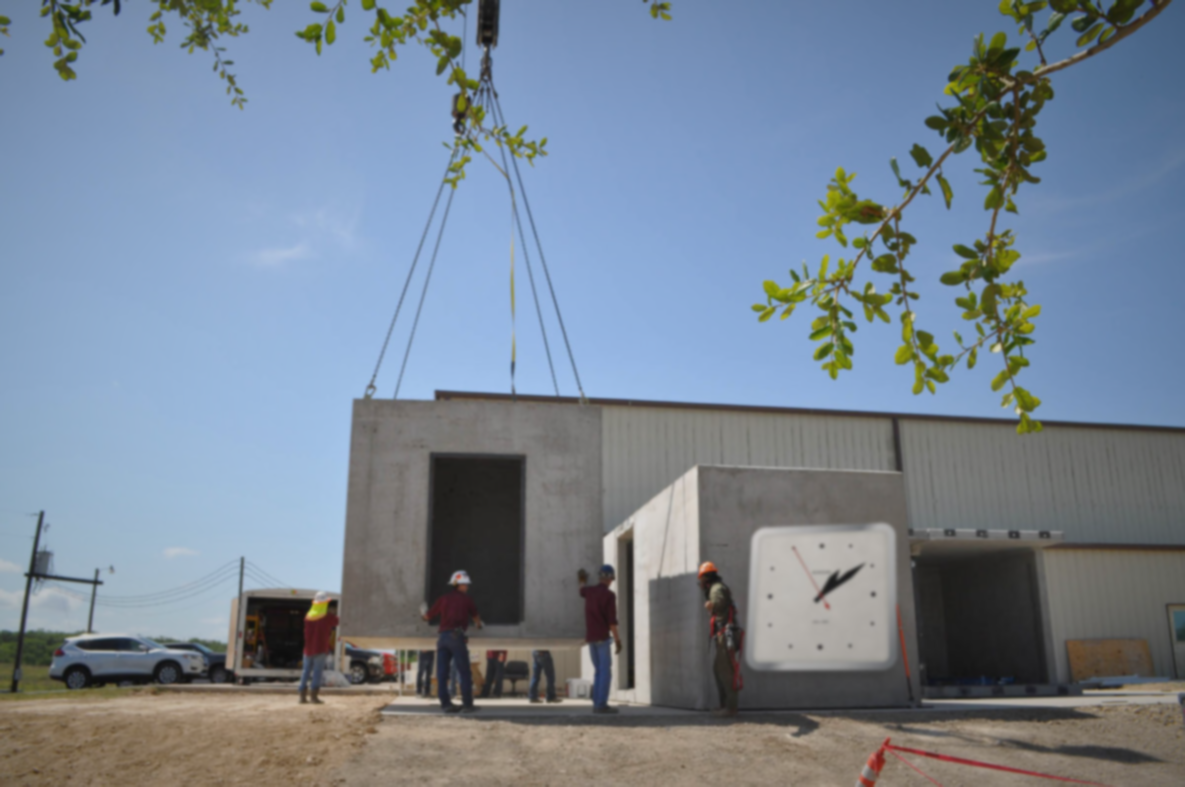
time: **1:08:55**
